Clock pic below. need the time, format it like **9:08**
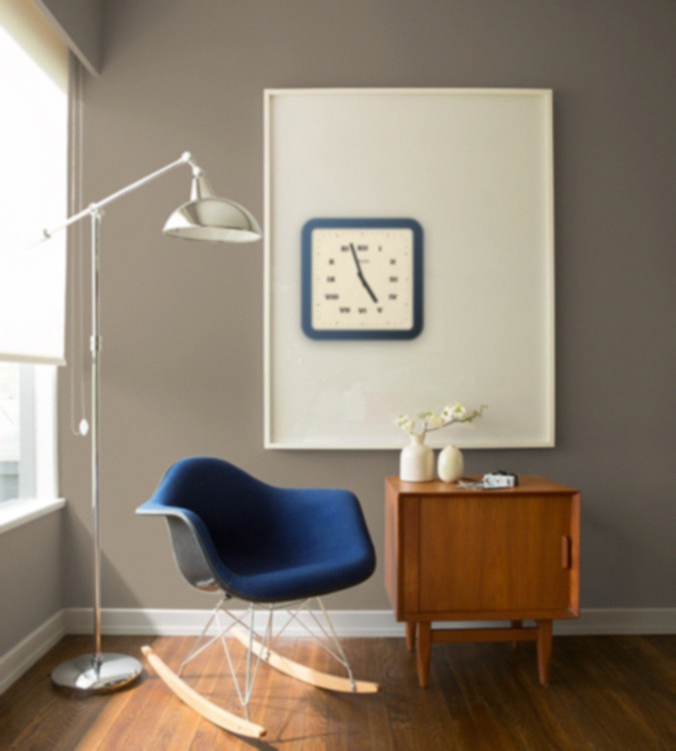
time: **4:57**
